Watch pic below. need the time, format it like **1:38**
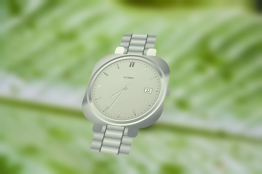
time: **7:34**
